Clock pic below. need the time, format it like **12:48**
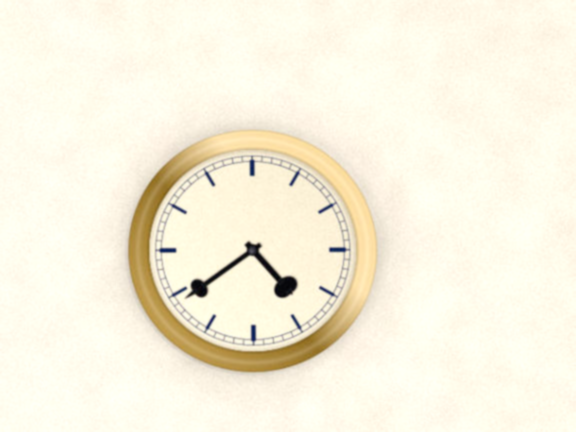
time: **4:39**
